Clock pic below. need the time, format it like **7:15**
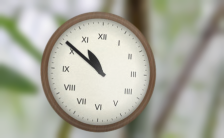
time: **10:51**
